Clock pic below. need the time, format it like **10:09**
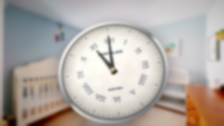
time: **11:00**
